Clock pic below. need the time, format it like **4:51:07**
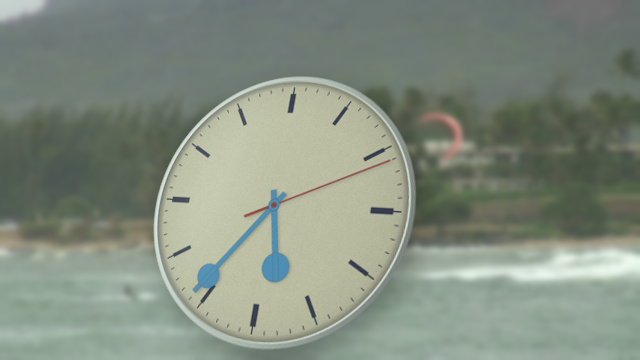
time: **5:36:11**
